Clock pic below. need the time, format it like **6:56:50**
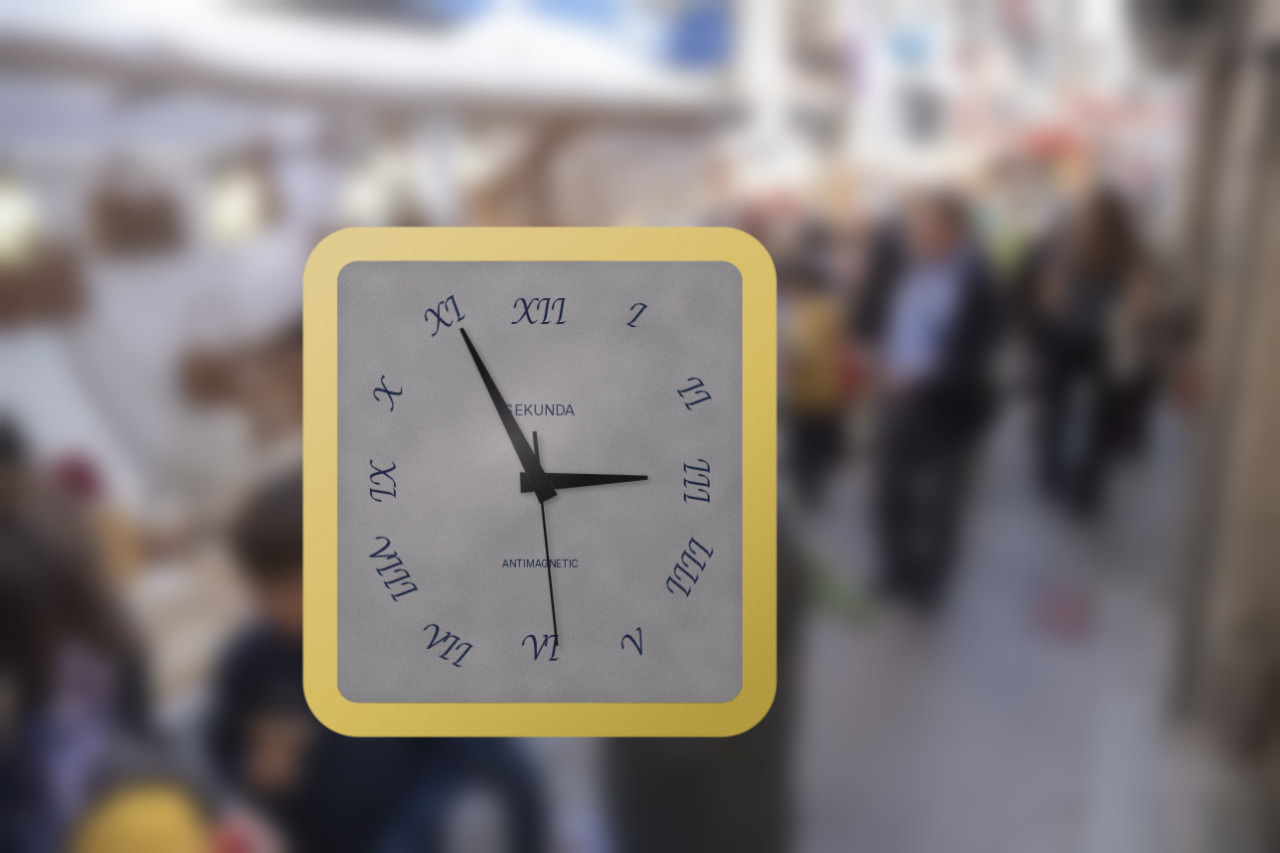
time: **2:55:29**
